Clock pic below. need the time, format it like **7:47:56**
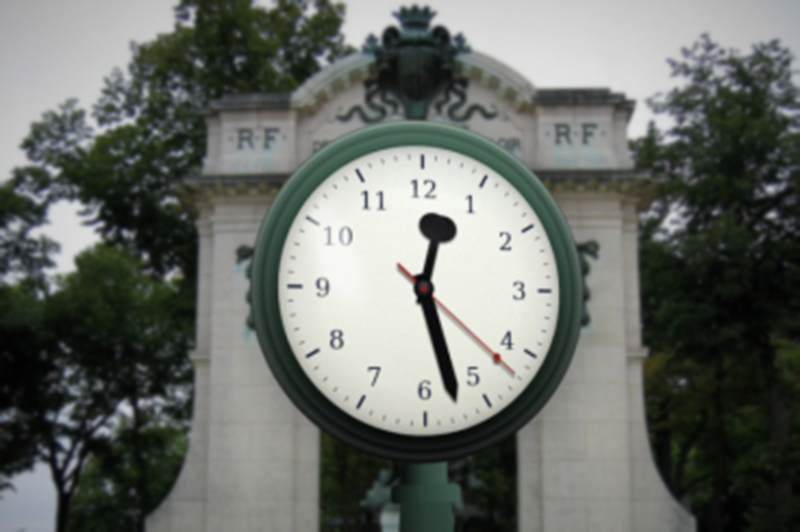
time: **12:27:22**
